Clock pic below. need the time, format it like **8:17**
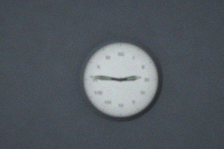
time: **2:46**
